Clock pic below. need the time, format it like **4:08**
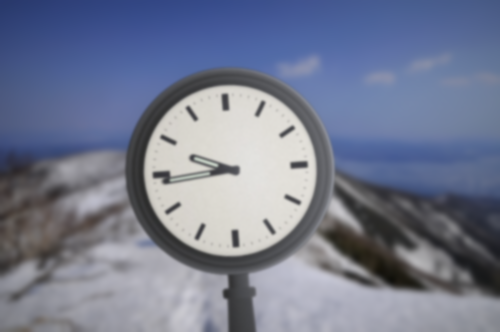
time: **9:44**
